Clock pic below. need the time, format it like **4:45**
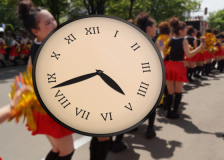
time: **4:43**
